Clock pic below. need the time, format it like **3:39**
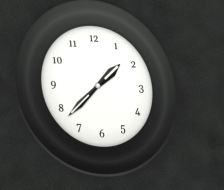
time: **1:38**
